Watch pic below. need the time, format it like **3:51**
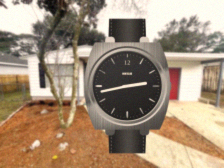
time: **2:43**
